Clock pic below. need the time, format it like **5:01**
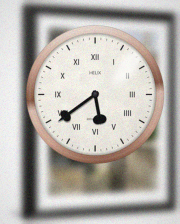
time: **5:39**
